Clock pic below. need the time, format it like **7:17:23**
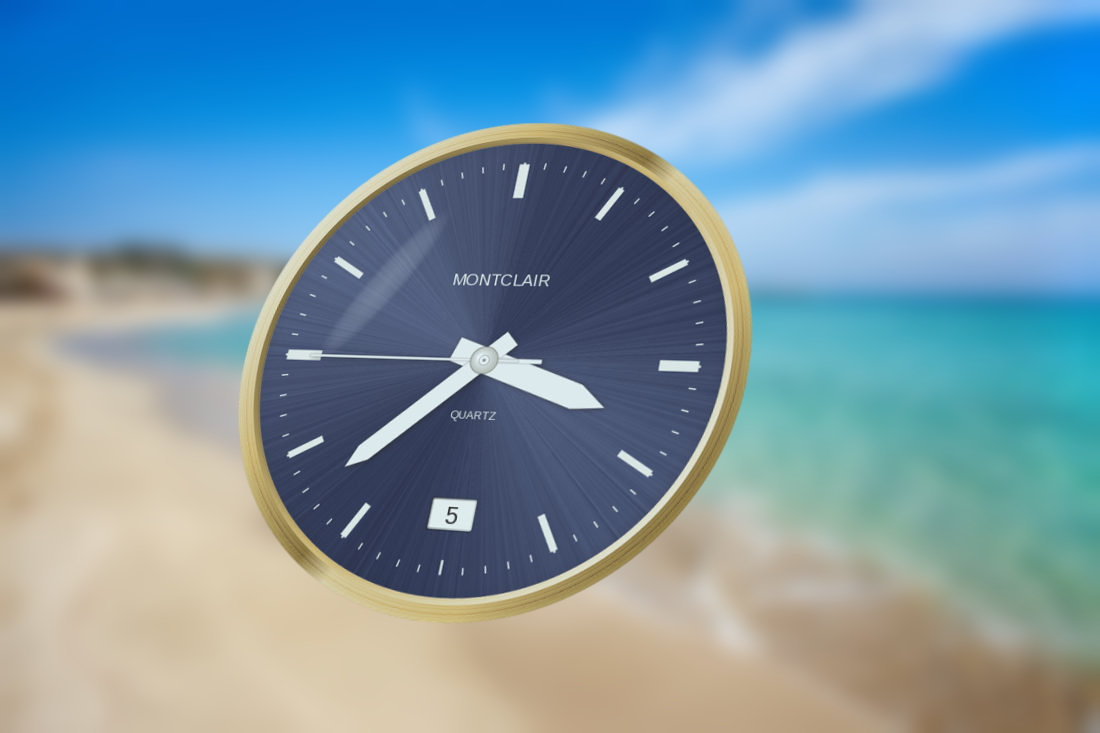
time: **3:37:45**
